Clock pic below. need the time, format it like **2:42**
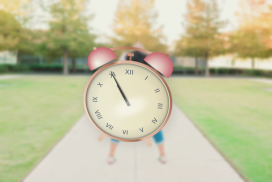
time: **10:55**
